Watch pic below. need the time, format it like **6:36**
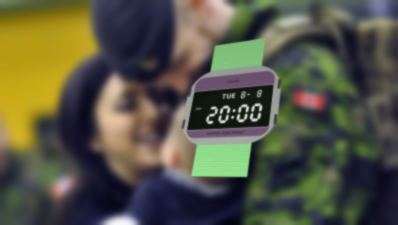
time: **20:00**
